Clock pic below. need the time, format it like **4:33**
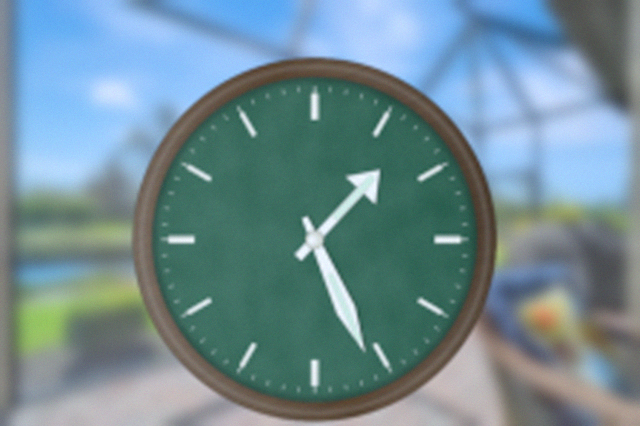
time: **1:26**
